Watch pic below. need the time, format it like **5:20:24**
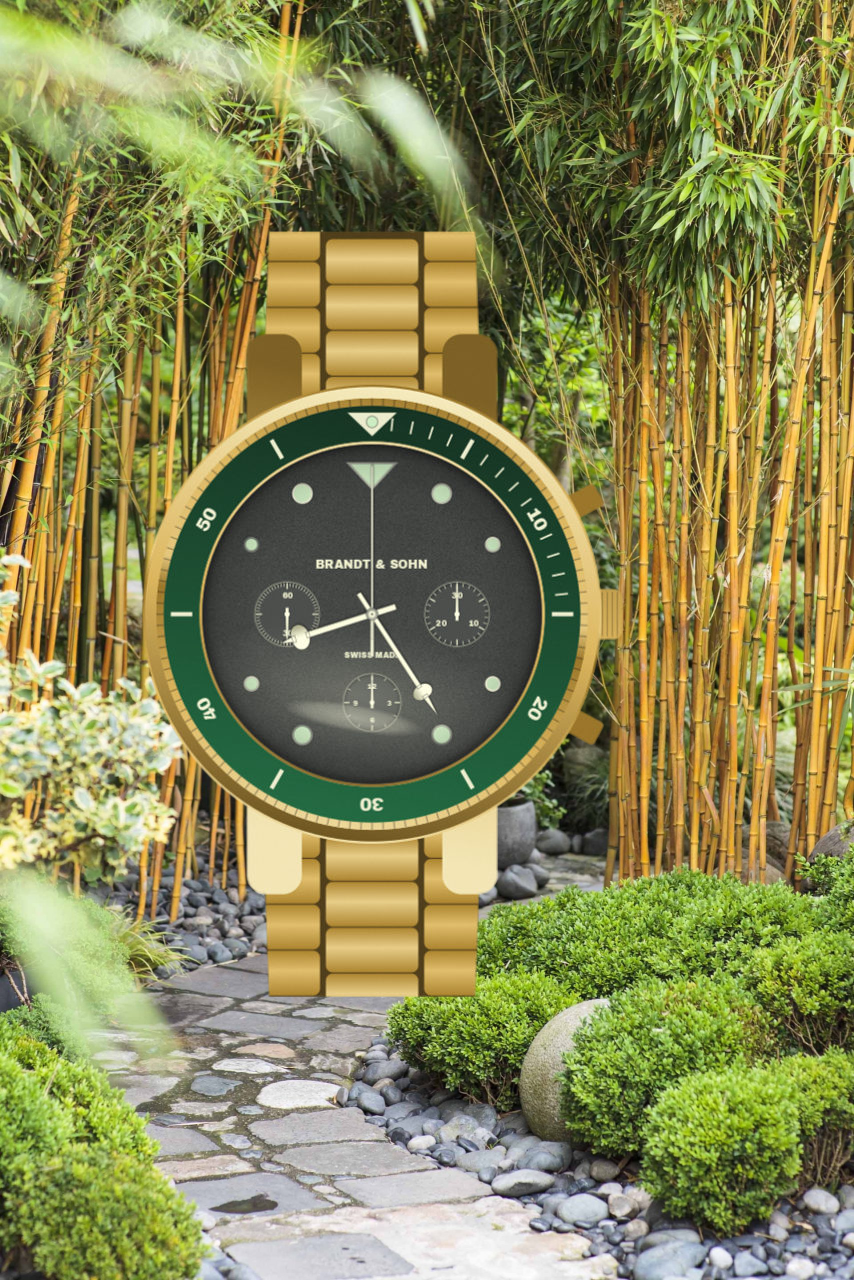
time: **8:24:30**
